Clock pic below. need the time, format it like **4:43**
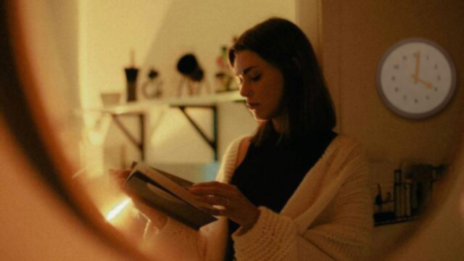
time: **4:01**
